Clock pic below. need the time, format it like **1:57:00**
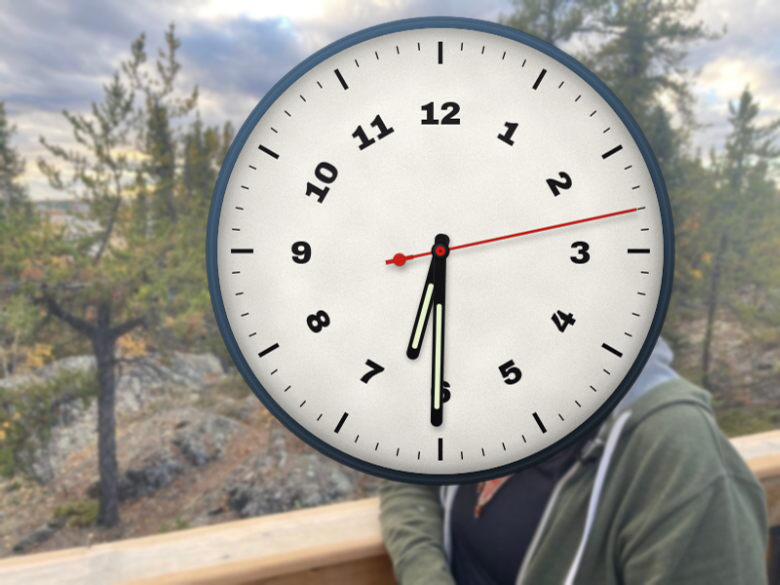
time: **6:30:13**
